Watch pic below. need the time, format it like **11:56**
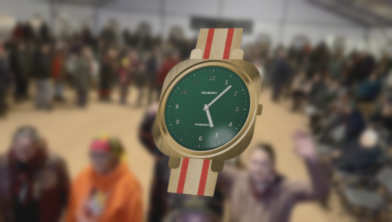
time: **5:07**
